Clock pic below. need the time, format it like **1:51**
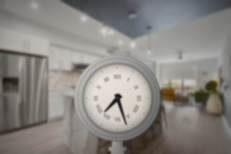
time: **7:27**
